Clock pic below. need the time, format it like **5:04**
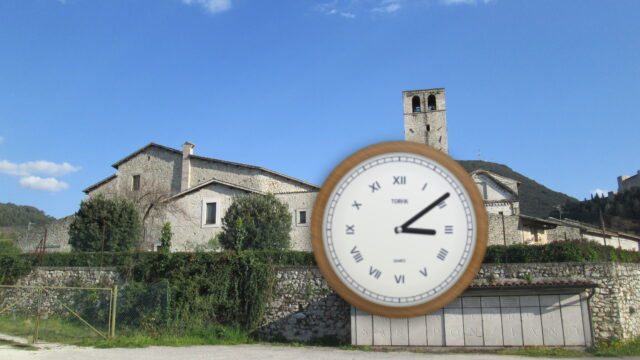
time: **3:09**
